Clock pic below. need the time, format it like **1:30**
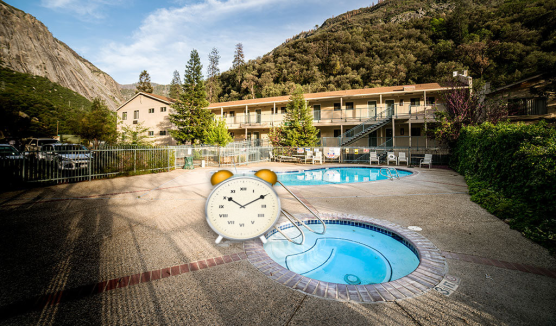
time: **10:10**
